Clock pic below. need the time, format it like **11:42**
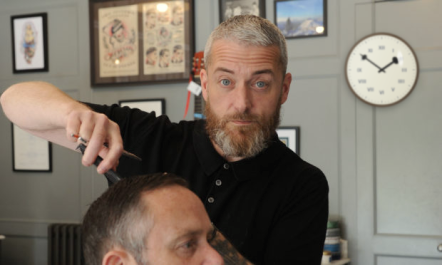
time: **1:51**
